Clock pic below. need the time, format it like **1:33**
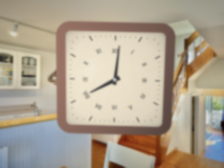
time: **8:01**
